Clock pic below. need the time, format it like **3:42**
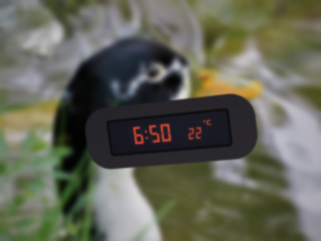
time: **6:50**
